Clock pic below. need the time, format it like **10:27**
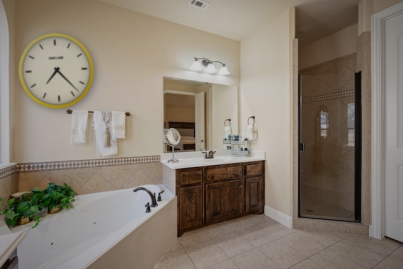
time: **7:23**
